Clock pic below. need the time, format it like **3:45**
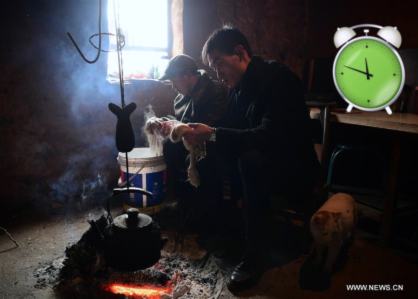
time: **11:48**
